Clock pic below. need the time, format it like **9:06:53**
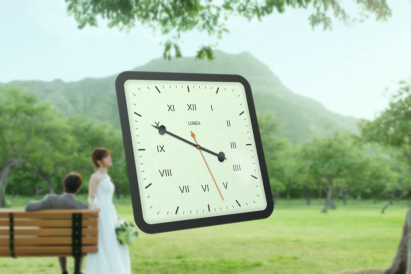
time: **3:49:27**
